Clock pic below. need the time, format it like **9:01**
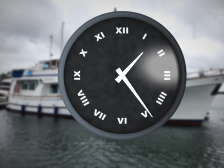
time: **1:24**
